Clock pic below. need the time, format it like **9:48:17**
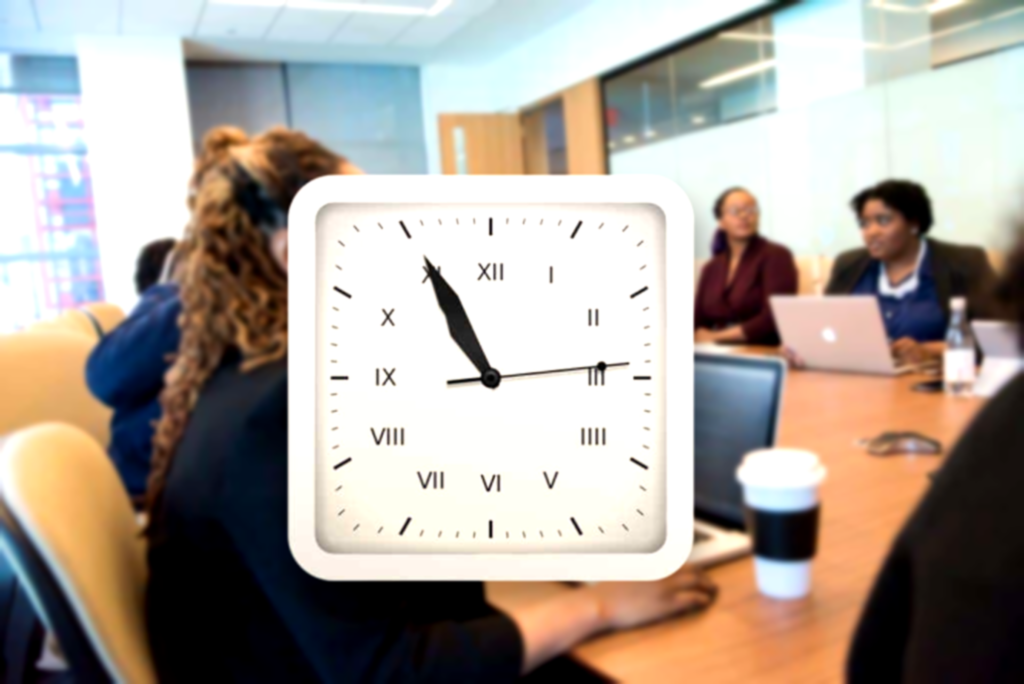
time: **10:55:14**
